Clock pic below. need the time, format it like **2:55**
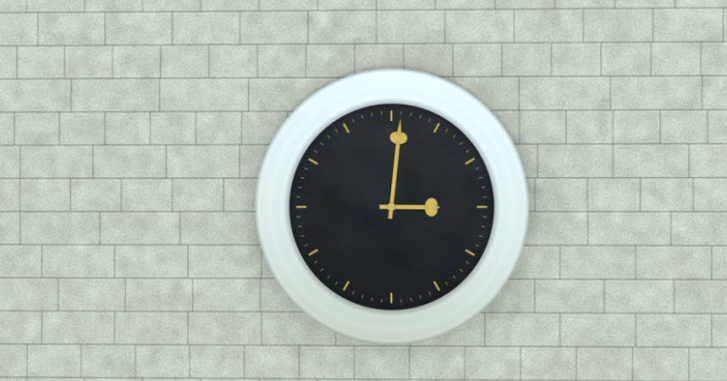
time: **3:01**
